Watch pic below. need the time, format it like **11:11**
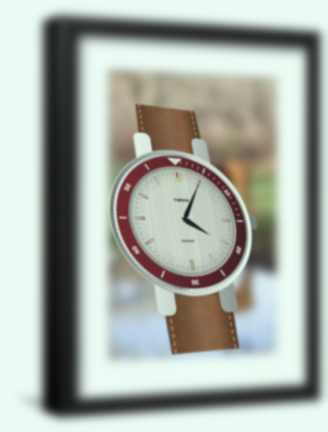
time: **4:05**
